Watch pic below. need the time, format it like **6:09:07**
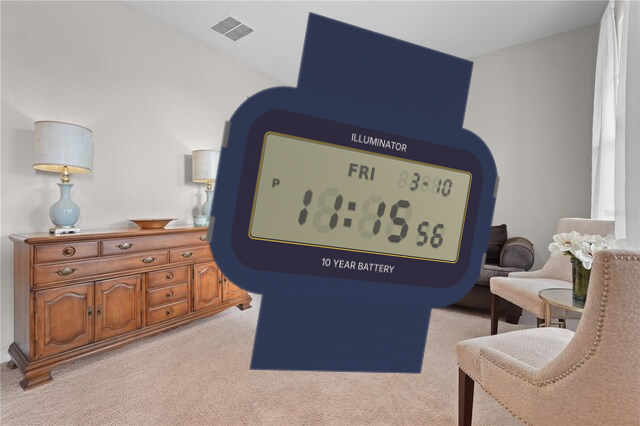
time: **11:15:56**
